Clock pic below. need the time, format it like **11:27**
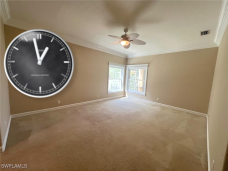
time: **12:58**
